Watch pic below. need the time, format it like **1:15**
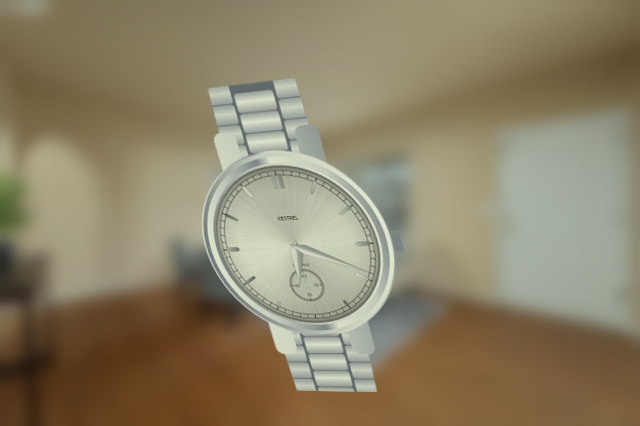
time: **6:19**
